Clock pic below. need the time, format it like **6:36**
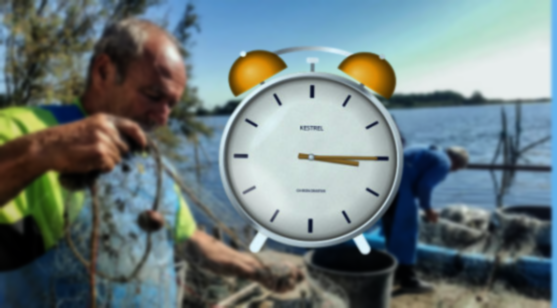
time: **3:15**
